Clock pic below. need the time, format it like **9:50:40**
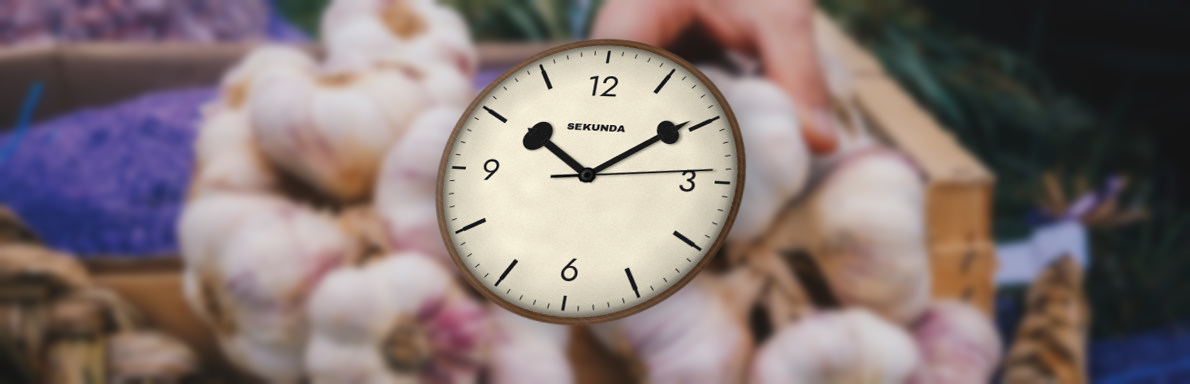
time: **10:09:14**
